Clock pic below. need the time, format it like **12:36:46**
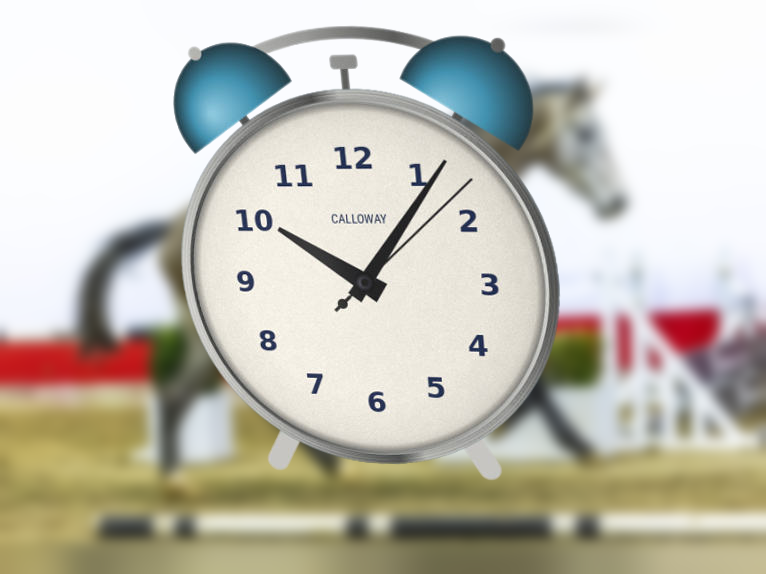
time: **10:06:08**
